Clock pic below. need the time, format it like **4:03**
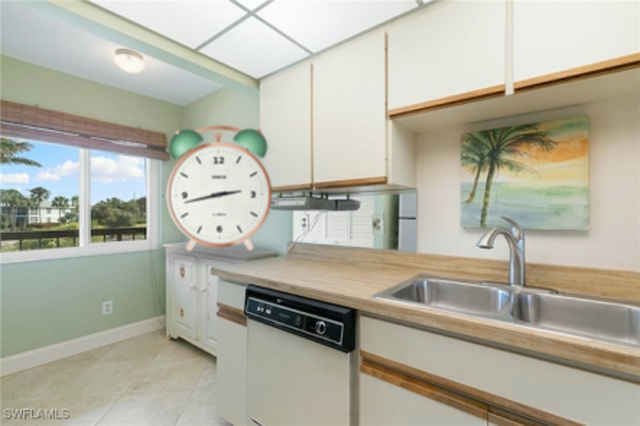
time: **2:43**
